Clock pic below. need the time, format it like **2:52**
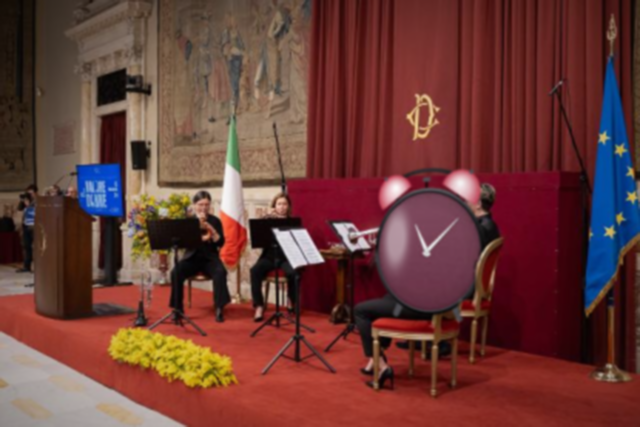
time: **11:08**
